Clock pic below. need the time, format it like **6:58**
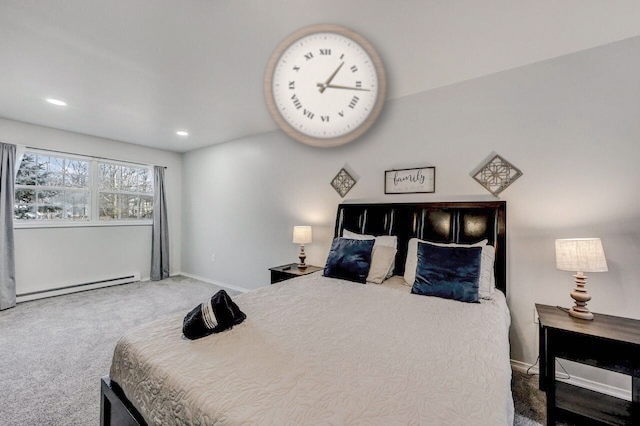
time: **1:16**
